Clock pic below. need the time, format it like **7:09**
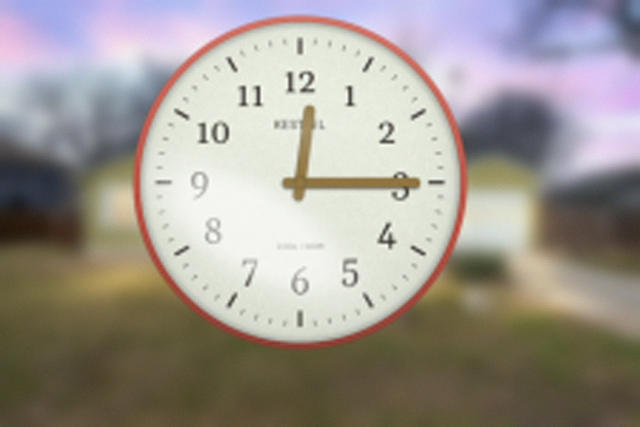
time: **12:15**
